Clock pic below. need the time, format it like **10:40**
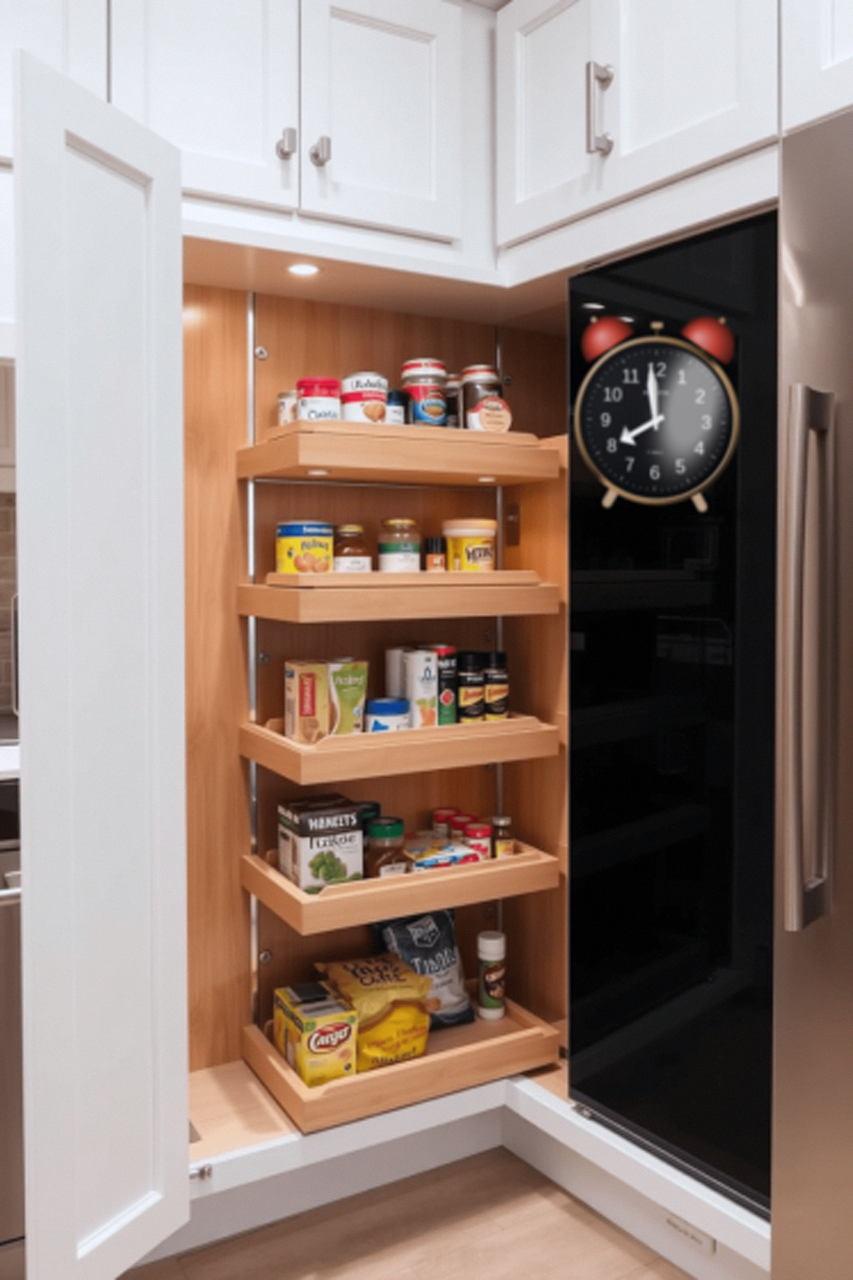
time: **7:59**
